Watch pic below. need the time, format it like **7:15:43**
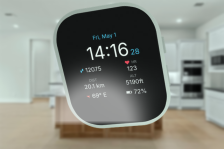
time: **14:16:28**
